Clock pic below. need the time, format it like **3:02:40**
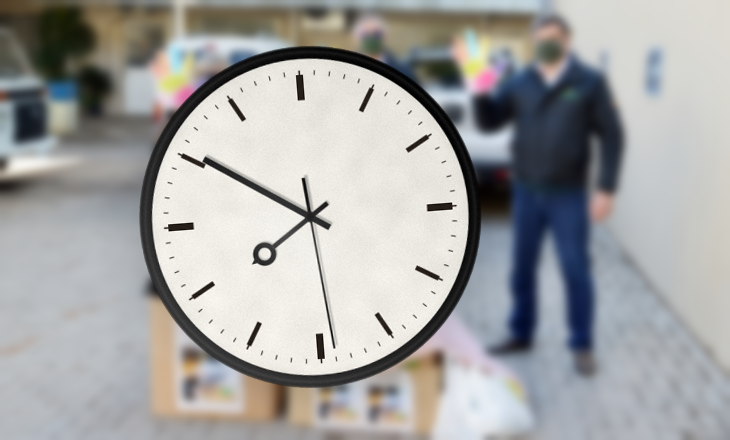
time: **7:50:29**
